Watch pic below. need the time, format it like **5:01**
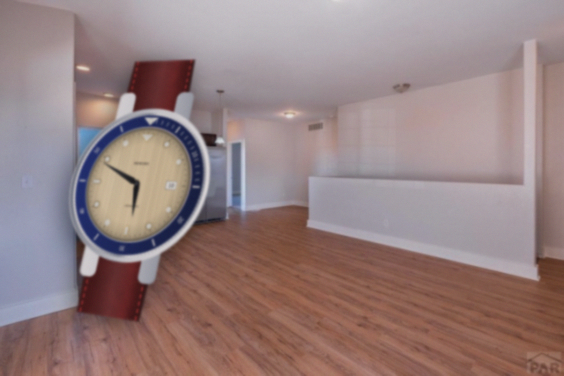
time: **5:49**
